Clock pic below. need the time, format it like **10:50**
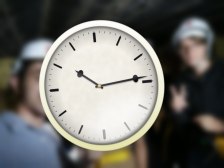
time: **10:14**
